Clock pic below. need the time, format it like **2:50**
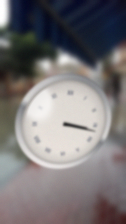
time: **3:17**
